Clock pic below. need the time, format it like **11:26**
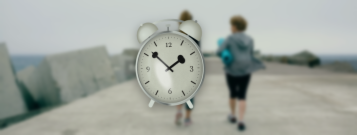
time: **1:52**
